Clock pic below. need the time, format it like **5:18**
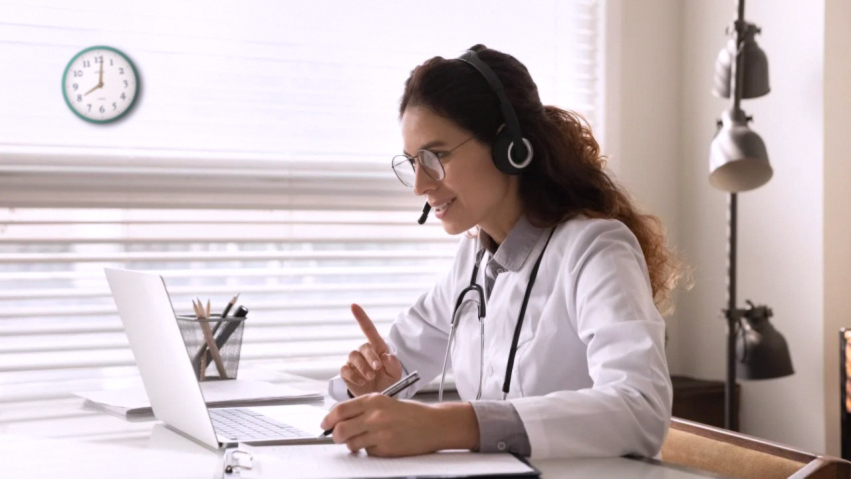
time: **8:01**
